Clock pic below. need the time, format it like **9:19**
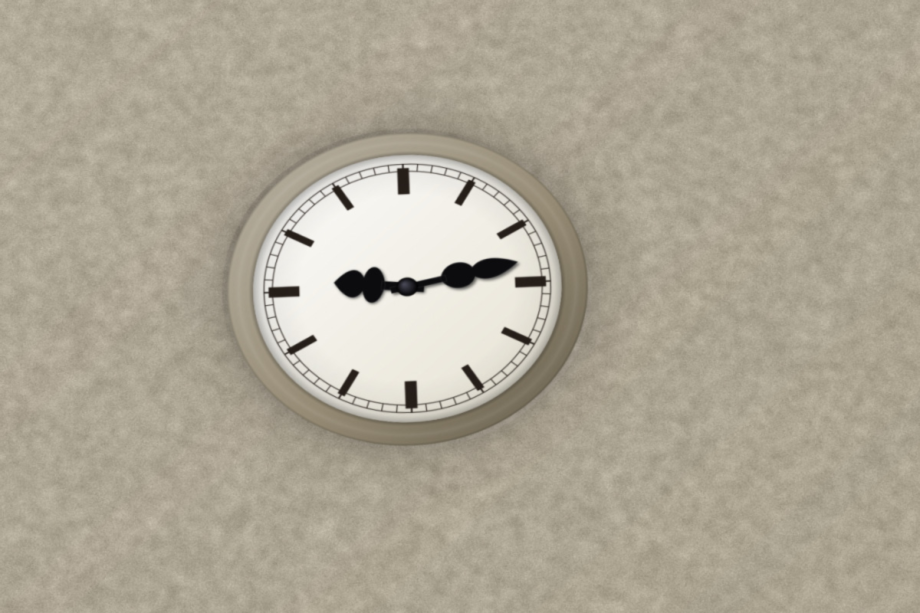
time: **9:13**
